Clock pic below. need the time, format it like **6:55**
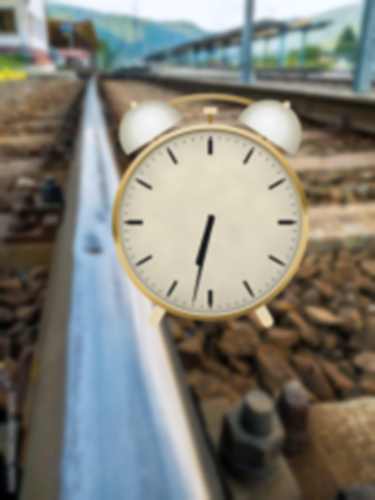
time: **6:32**
